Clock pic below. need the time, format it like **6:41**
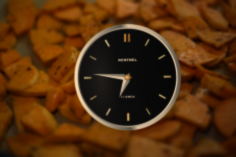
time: **6:46**
